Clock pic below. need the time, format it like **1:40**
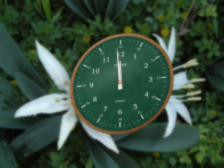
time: **11:59**
